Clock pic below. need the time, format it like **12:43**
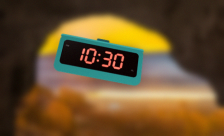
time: **10:30**
